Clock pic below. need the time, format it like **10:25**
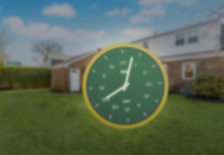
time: **8:03**
